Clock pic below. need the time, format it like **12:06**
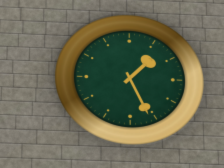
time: **1:26**
